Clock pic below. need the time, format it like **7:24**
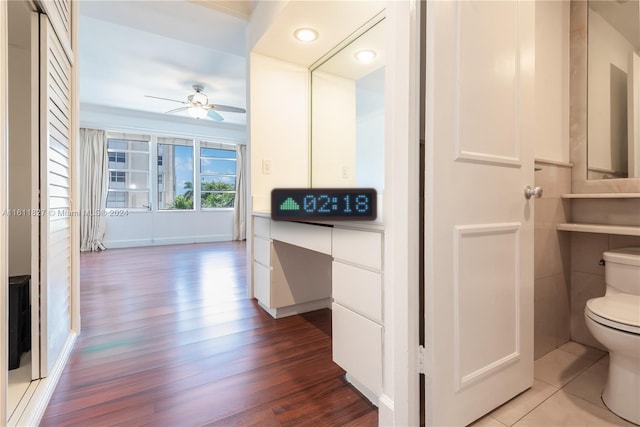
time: **2:18**
